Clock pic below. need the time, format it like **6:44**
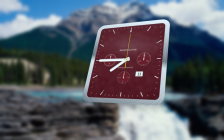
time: **7:45**
